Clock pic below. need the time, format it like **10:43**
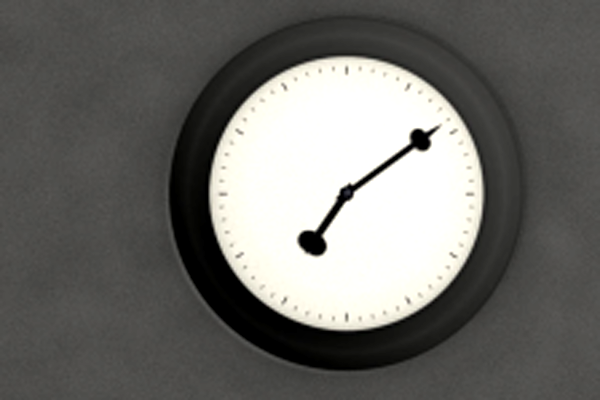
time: **7:09**
